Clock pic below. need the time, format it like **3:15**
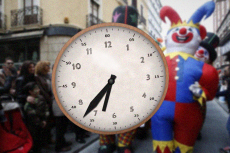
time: **6:37**
